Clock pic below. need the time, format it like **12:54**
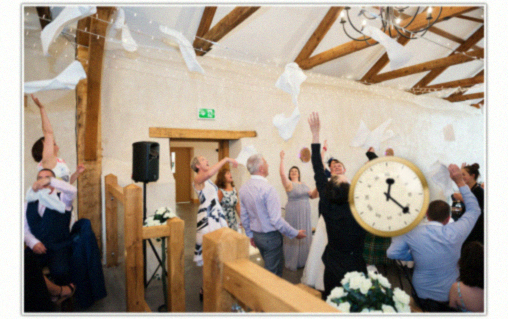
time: **12:22**
